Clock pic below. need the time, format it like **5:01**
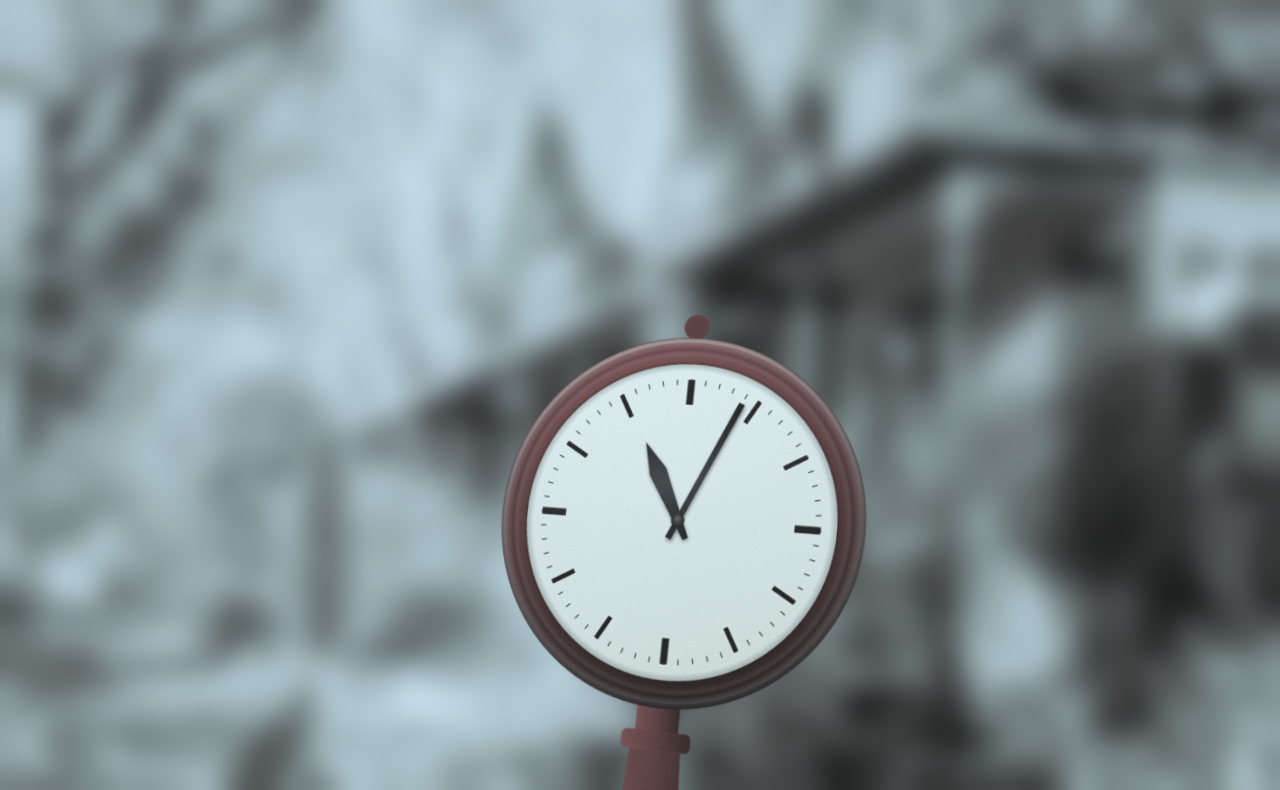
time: **11:04**
